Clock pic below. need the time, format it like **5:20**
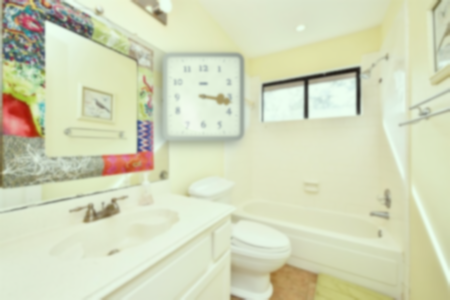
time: **3:17**
